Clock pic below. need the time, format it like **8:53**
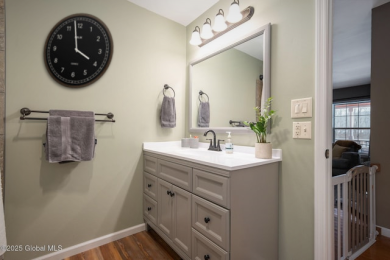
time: **3:58**
